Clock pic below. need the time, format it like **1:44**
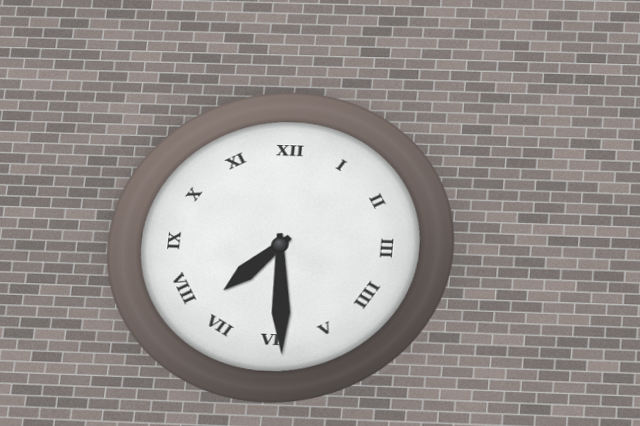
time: **7:29**
